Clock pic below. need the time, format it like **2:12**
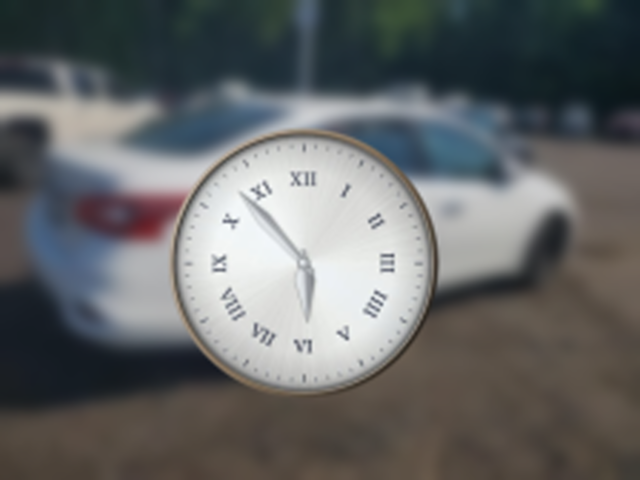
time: **5:53**
